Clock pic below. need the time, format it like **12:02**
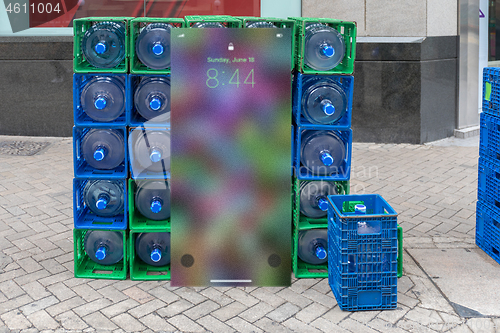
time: **8:44**
